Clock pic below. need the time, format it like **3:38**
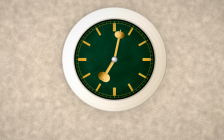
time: **7:02**
